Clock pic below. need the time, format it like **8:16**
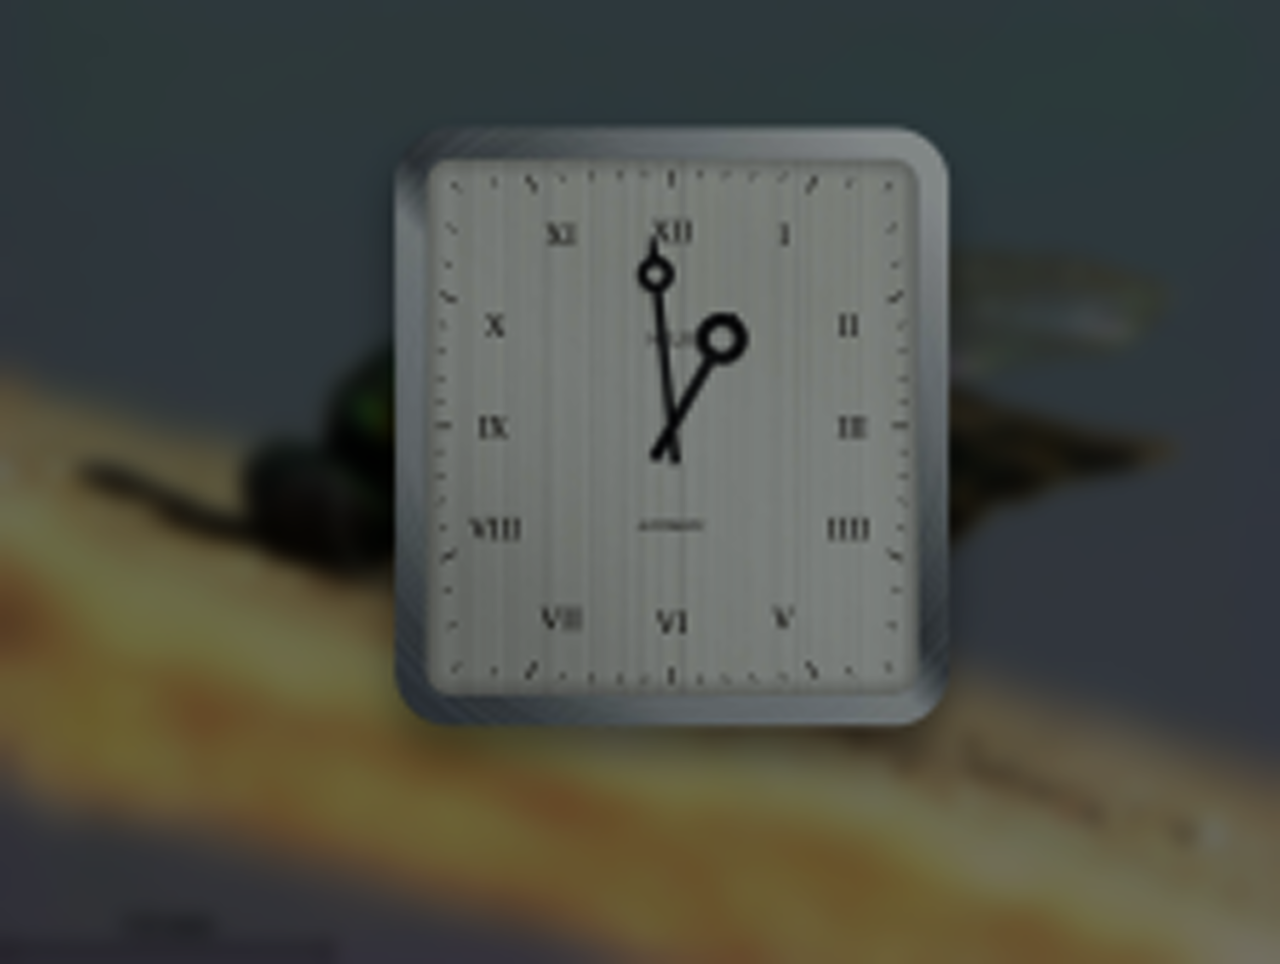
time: **12:59**
